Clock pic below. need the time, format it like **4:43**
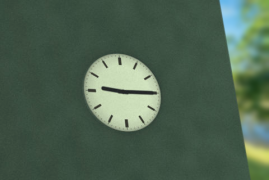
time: **9:15**
